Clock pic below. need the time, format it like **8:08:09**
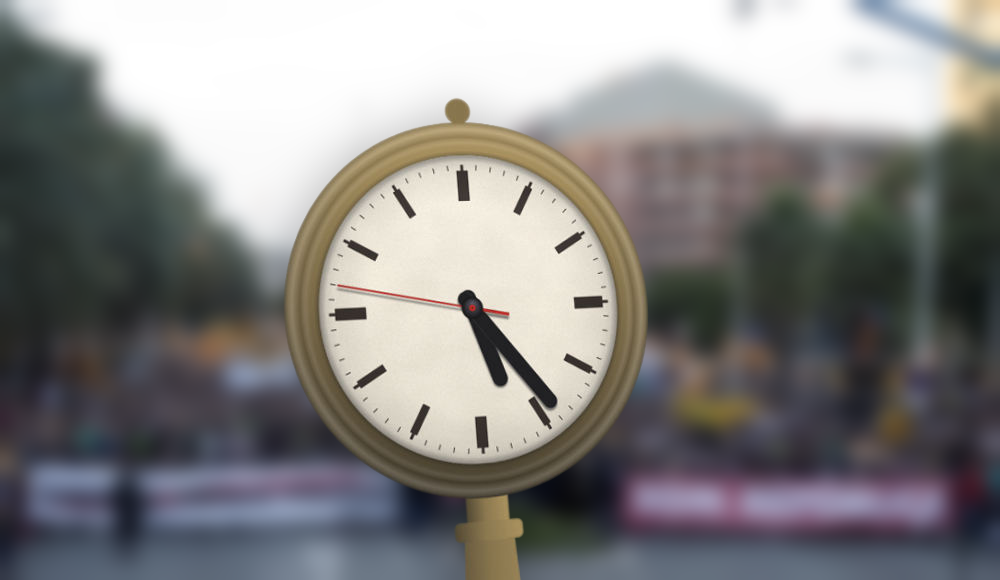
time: **5:23:47**
